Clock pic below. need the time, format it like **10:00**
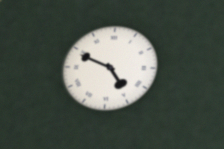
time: **4:49**
